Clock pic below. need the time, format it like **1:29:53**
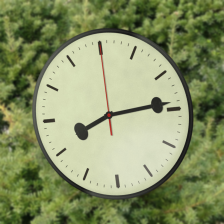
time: **8:14:00**
